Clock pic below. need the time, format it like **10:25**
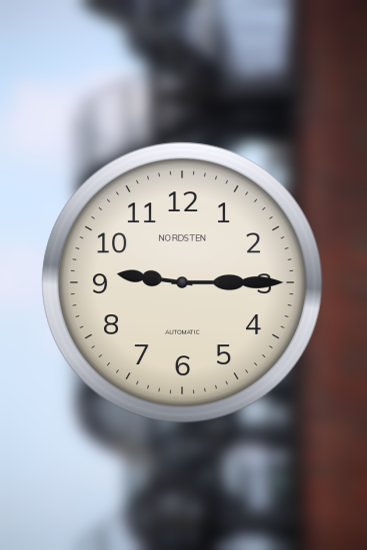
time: **9:15**
